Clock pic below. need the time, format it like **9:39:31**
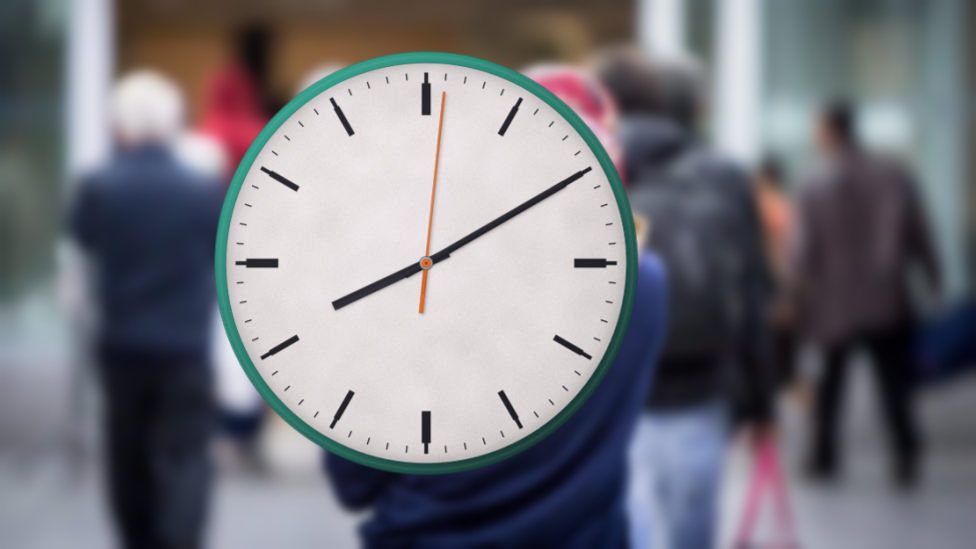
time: **8:10:01**
